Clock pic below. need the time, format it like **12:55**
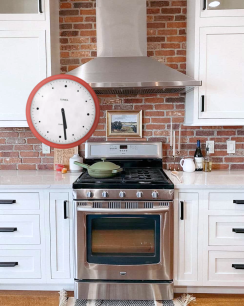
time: **5:28**
